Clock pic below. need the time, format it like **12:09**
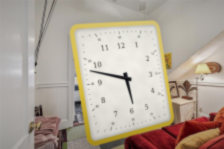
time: **5:48**
